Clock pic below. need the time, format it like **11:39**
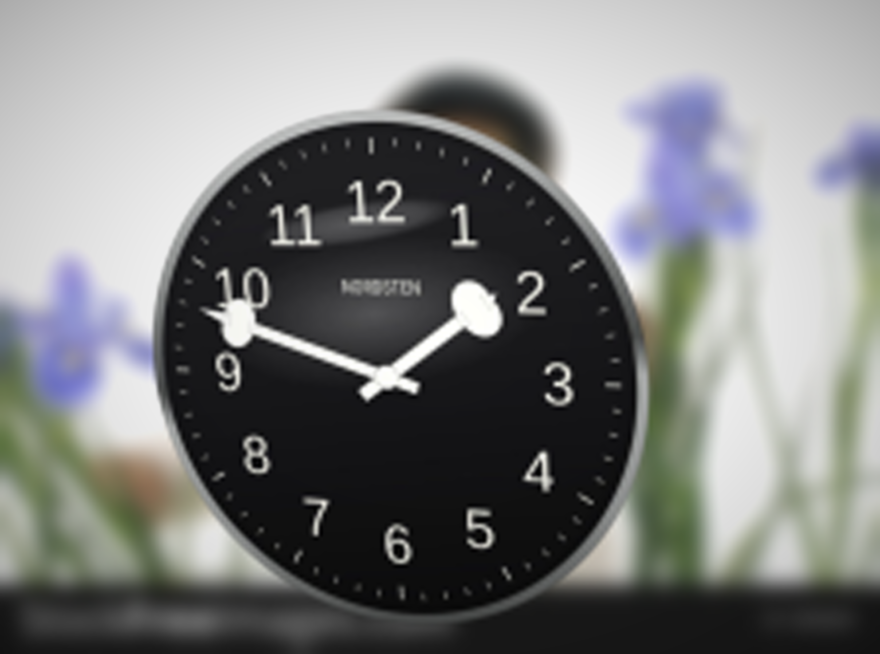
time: **1:48**
